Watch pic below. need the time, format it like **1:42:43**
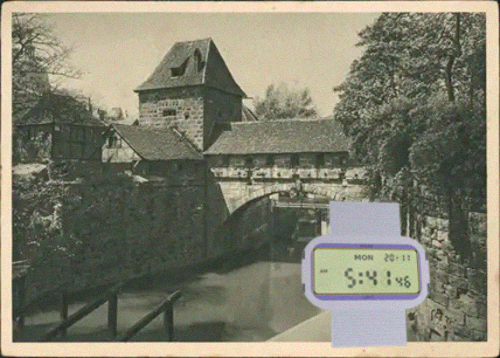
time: **5:41:46**
